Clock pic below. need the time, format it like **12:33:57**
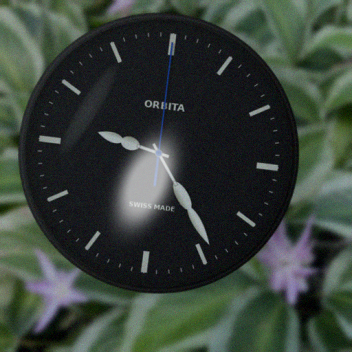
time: **9:24:00**
